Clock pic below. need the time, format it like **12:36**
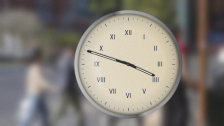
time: **3:48**
